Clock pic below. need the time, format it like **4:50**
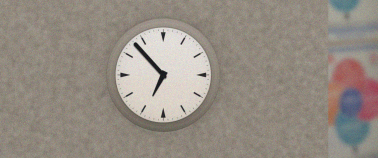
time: **6:53**
